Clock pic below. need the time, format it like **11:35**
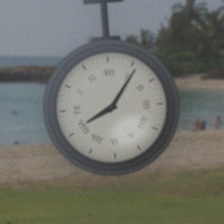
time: **8:06**
